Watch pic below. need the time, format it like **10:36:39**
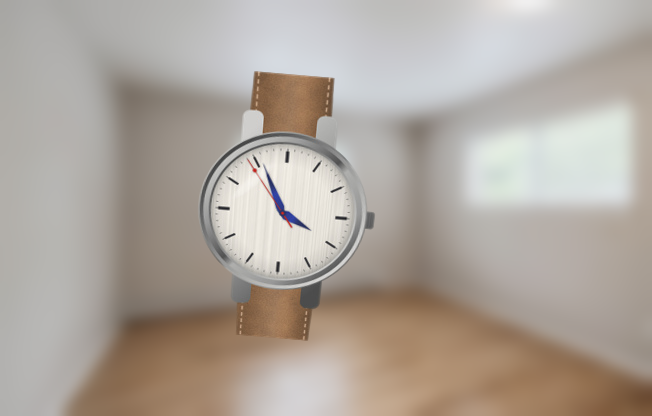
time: **3:55:54**
